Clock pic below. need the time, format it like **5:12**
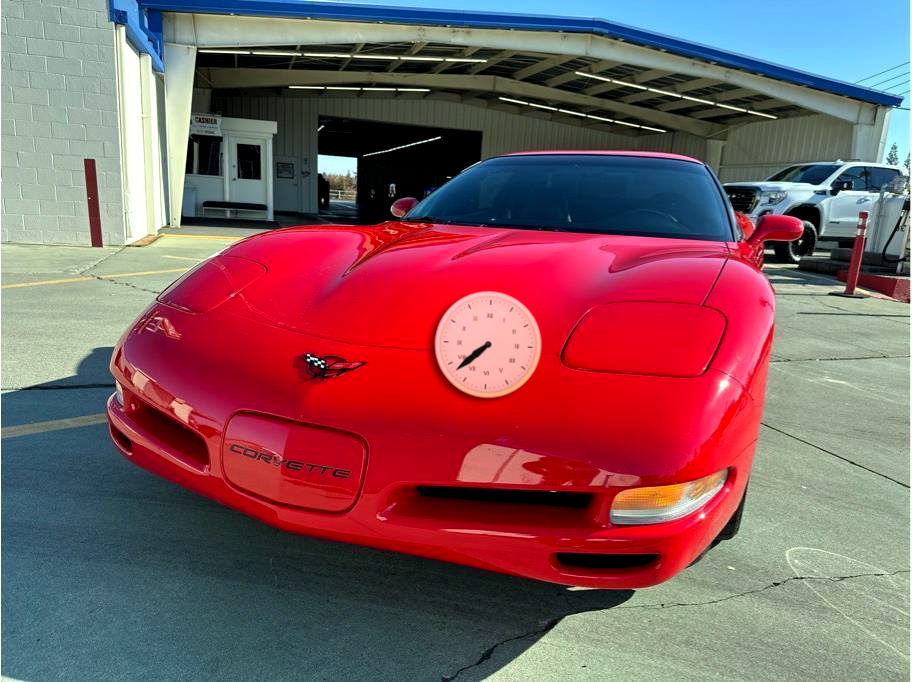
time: **7:38**
